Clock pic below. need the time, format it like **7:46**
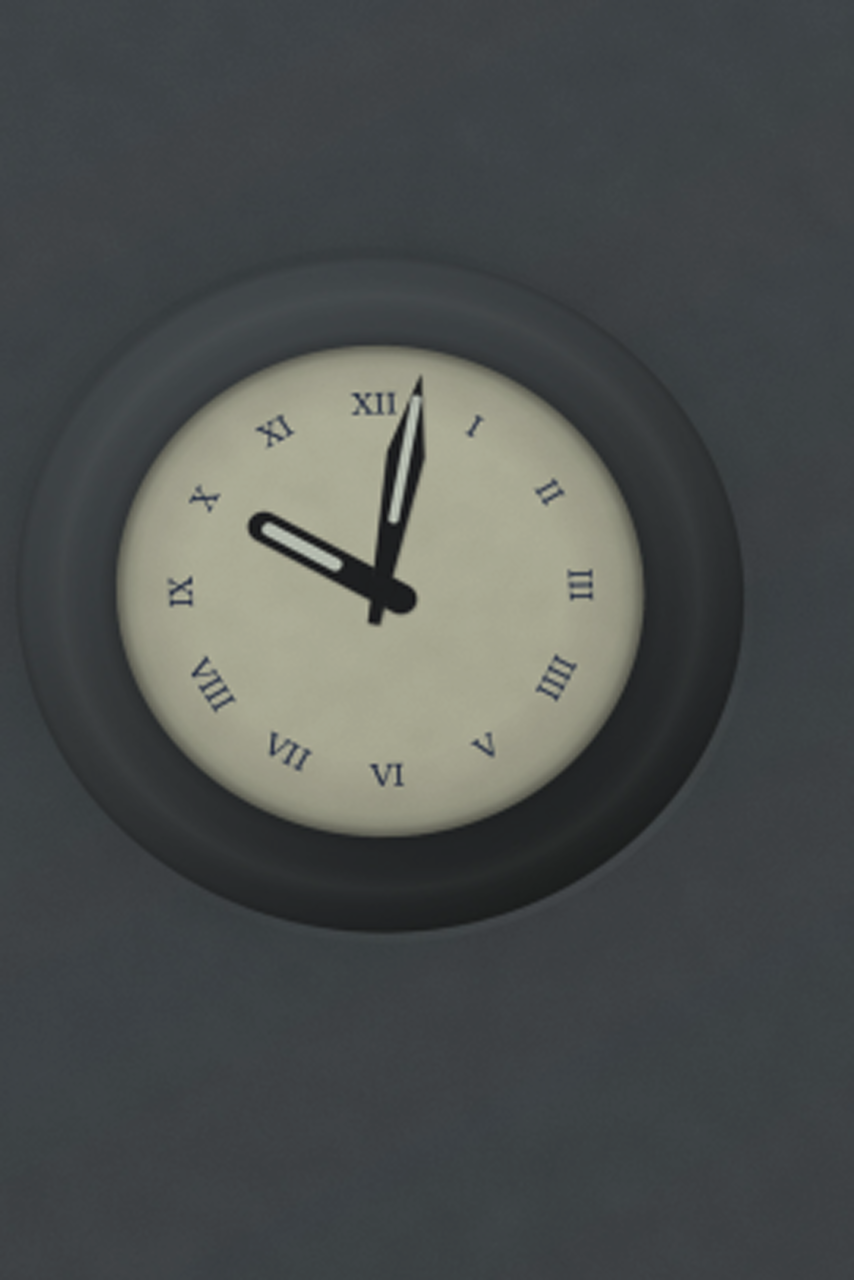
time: **10:02**
